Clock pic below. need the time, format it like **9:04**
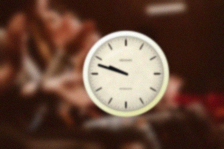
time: **9:48**
